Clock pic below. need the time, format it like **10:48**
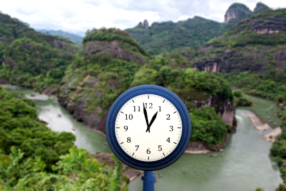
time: **12:58**
